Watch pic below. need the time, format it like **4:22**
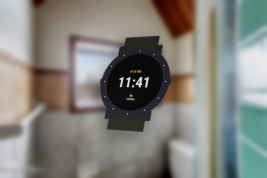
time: **11:41**
